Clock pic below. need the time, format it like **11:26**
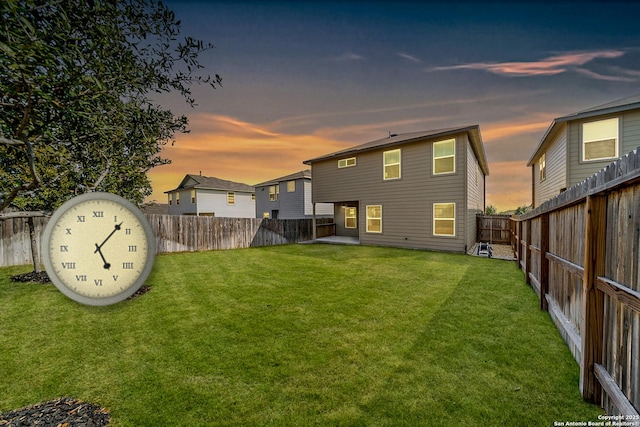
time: **5:07**
